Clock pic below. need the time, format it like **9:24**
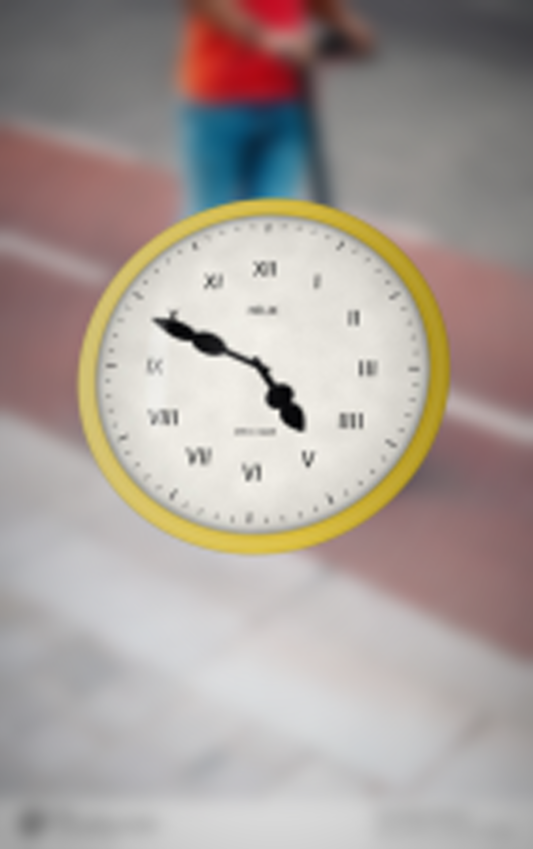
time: **4:49**
